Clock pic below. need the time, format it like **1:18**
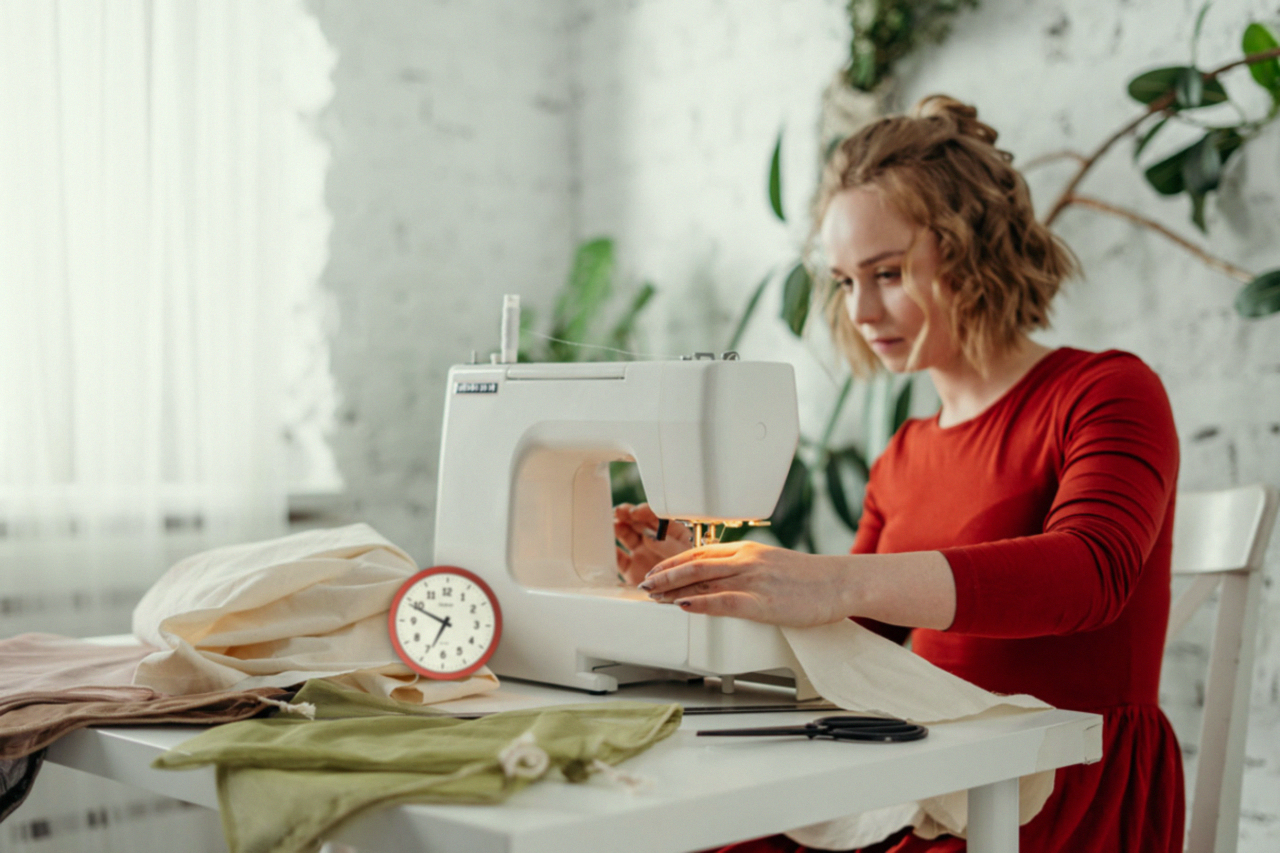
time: **6:49**
